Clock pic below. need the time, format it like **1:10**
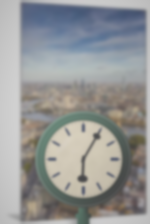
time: **6:05**
